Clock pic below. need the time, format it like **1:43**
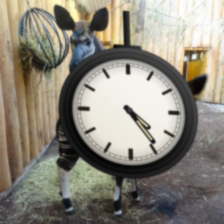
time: **4:24**
